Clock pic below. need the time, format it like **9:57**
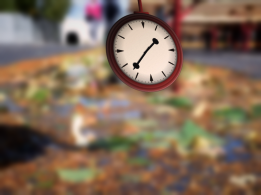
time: **1:37**
